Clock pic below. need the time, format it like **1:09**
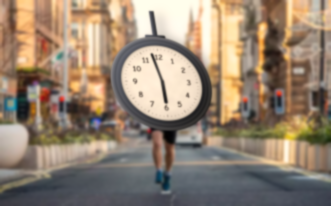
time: **5:58**
